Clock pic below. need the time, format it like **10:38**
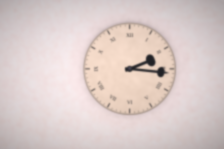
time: **2:16**
